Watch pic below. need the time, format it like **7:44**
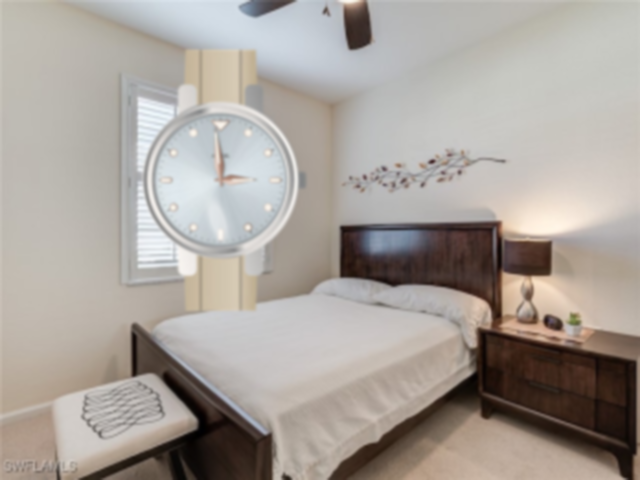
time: **2:59**
